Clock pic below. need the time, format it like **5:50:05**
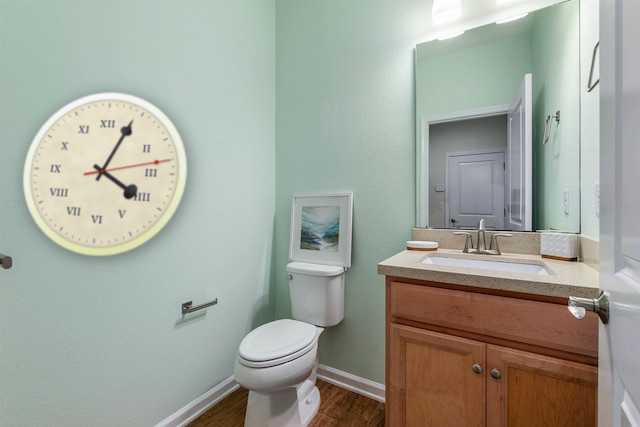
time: **4:04:13**
